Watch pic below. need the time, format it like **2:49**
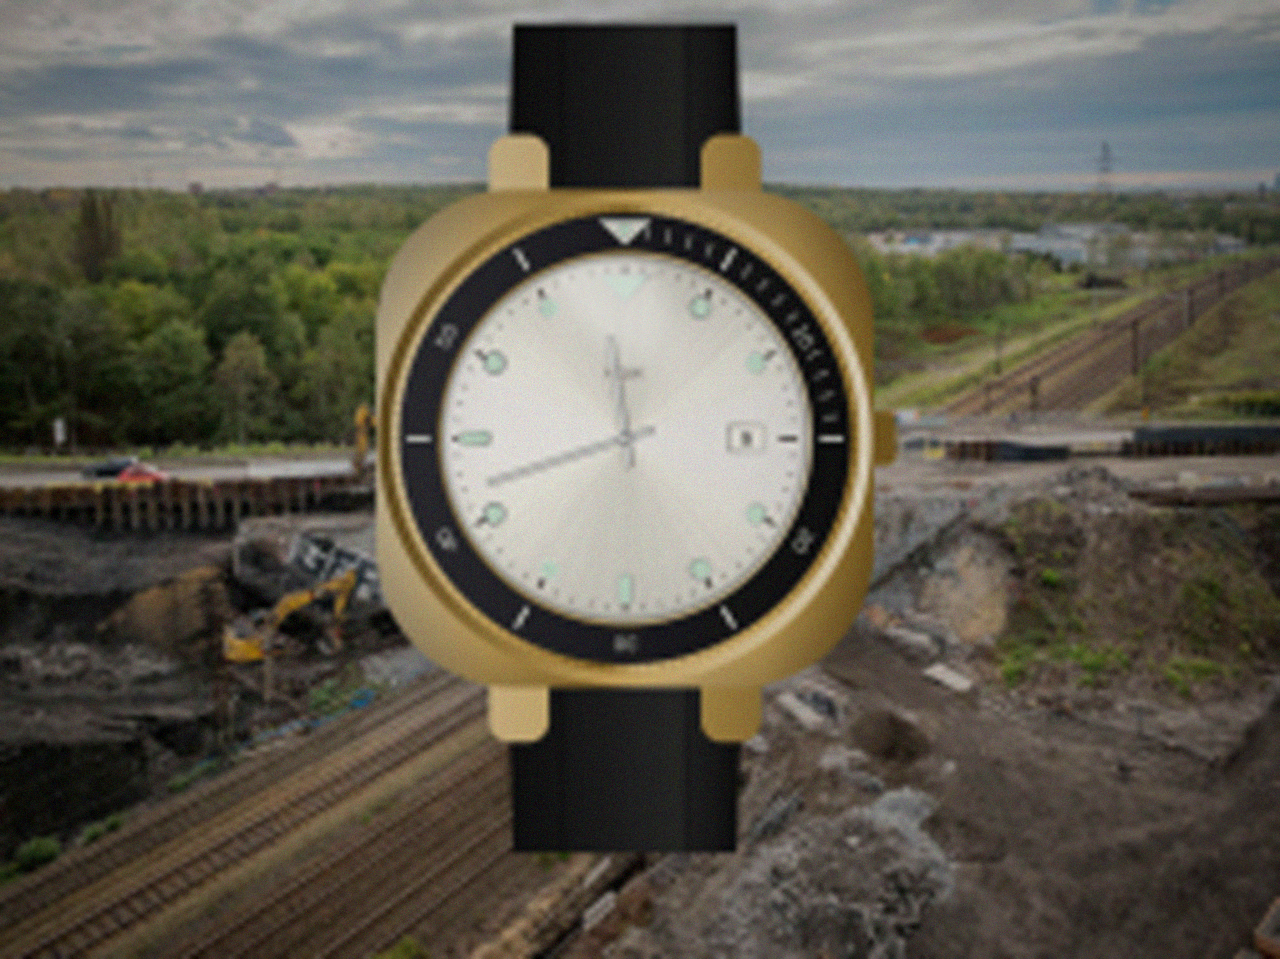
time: **11:42**
